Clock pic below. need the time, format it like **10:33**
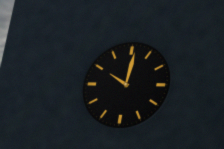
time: **10:01**
